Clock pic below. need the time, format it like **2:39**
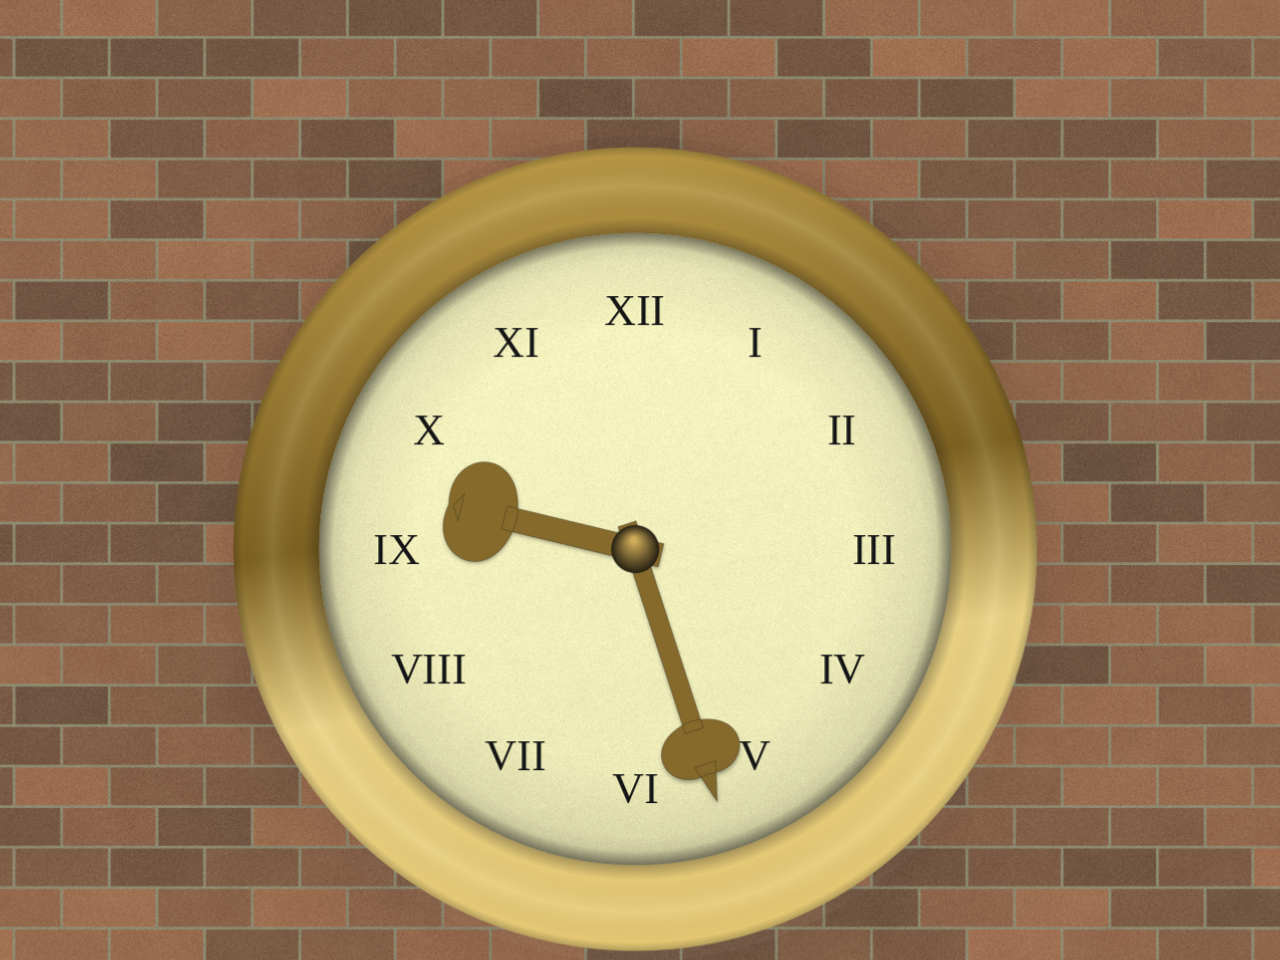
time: **9:27**
